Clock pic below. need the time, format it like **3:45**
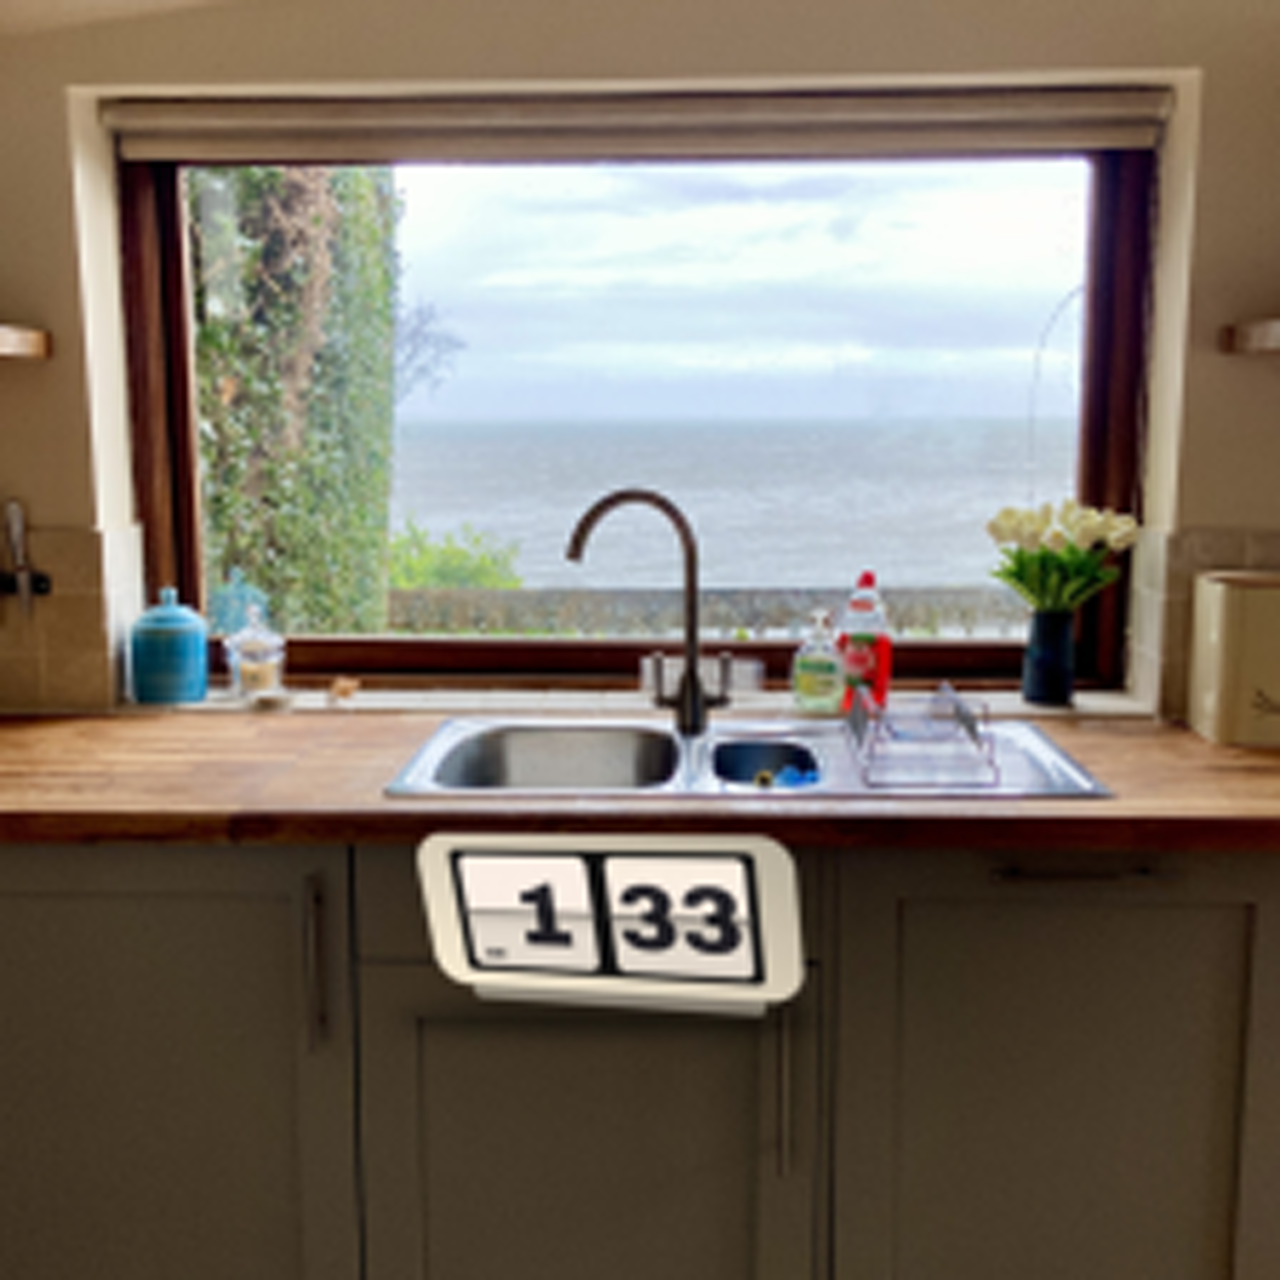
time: **1:33**
